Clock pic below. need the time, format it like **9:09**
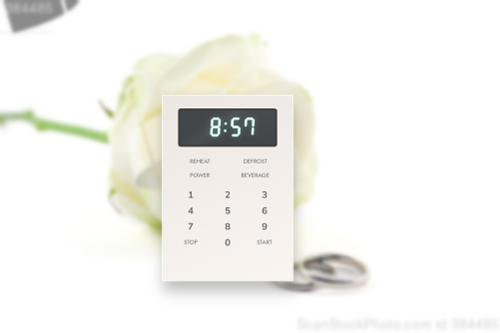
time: **8:57**
